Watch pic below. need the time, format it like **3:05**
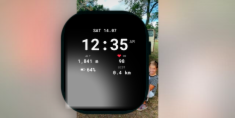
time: **12:35**
